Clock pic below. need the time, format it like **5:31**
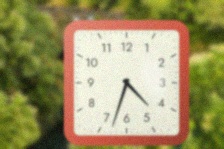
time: **4:33**
